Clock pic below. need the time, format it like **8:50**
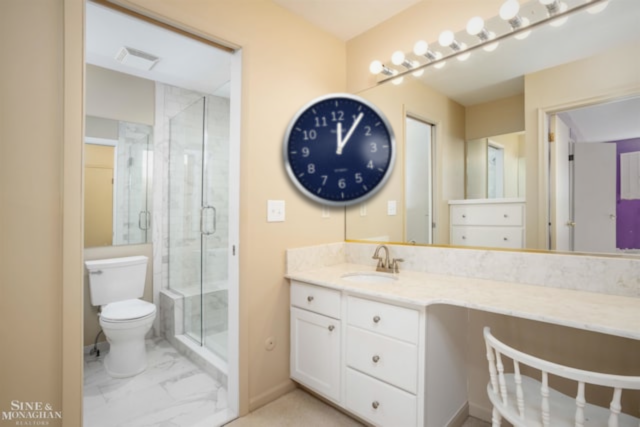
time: **12:06**
